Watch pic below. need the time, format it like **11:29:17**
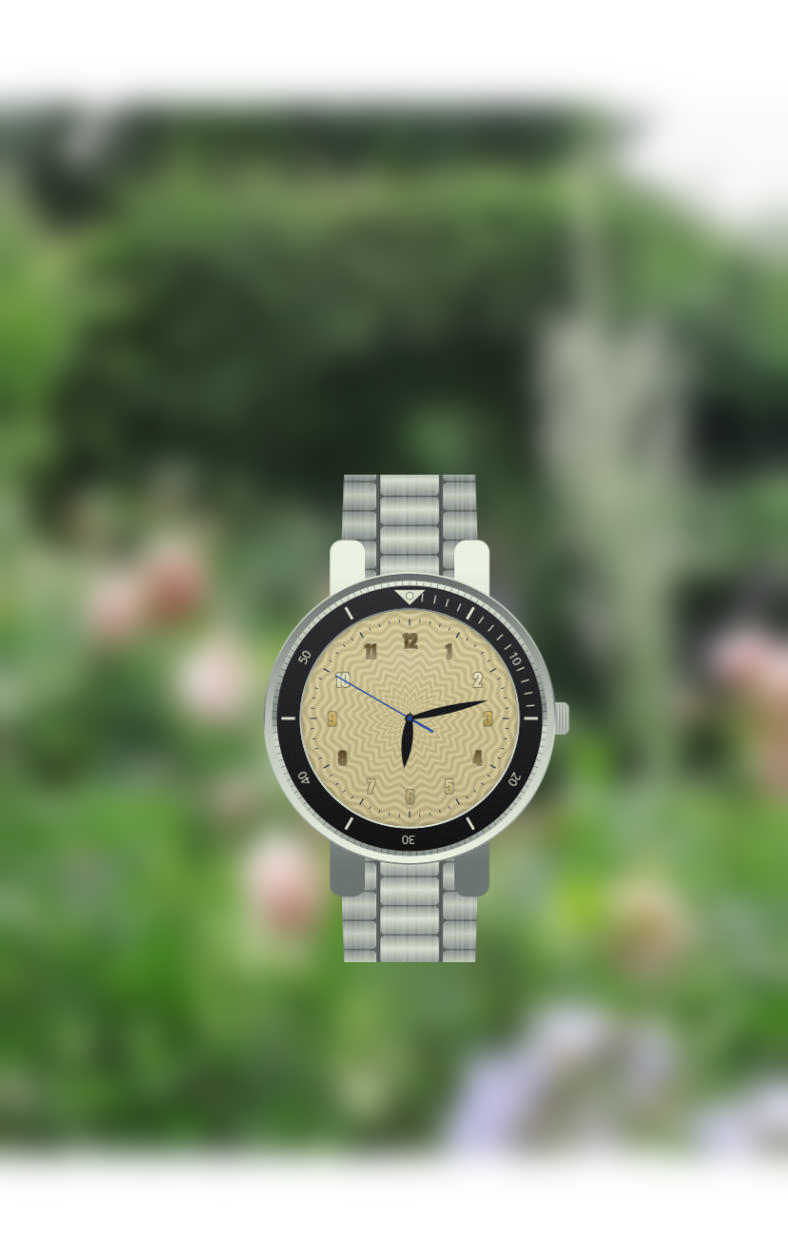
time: **6:12:50**
